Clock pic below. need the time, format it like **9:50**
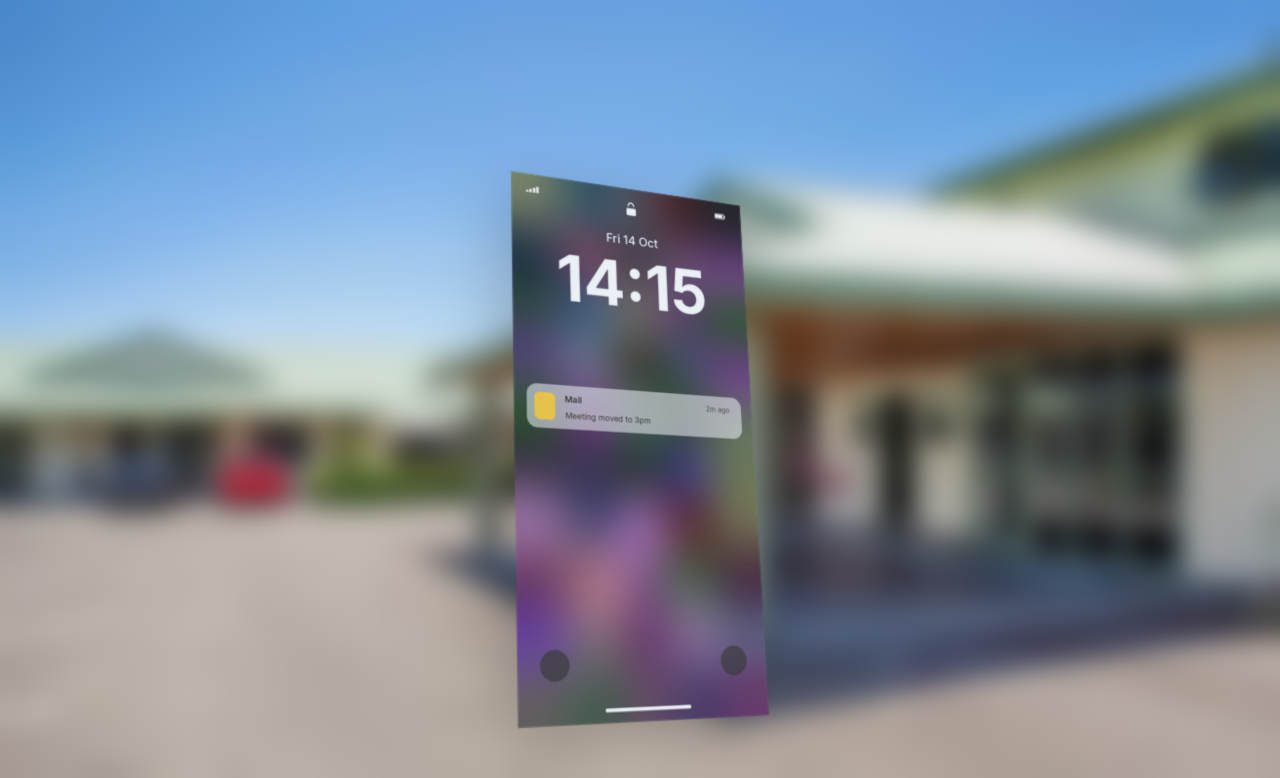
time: **14:15**
